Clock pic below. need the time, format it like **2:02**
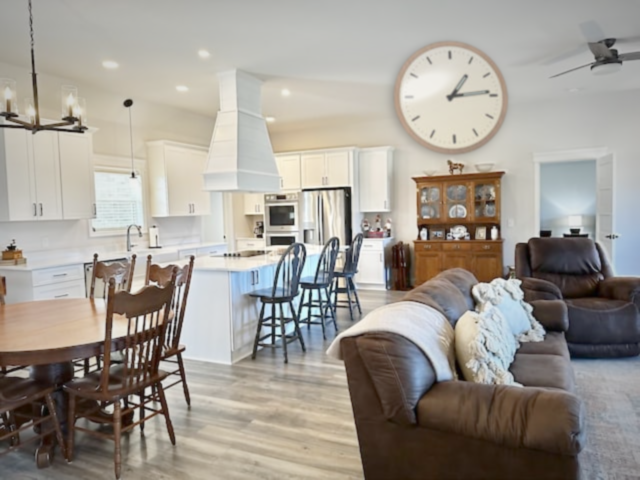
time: **1:14**
